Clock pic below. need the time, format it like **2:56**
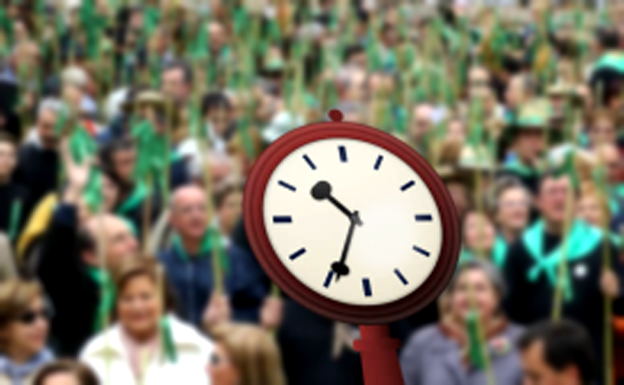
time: **10:34**
